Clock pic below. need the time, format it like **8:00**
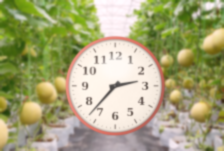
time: **2:37**
